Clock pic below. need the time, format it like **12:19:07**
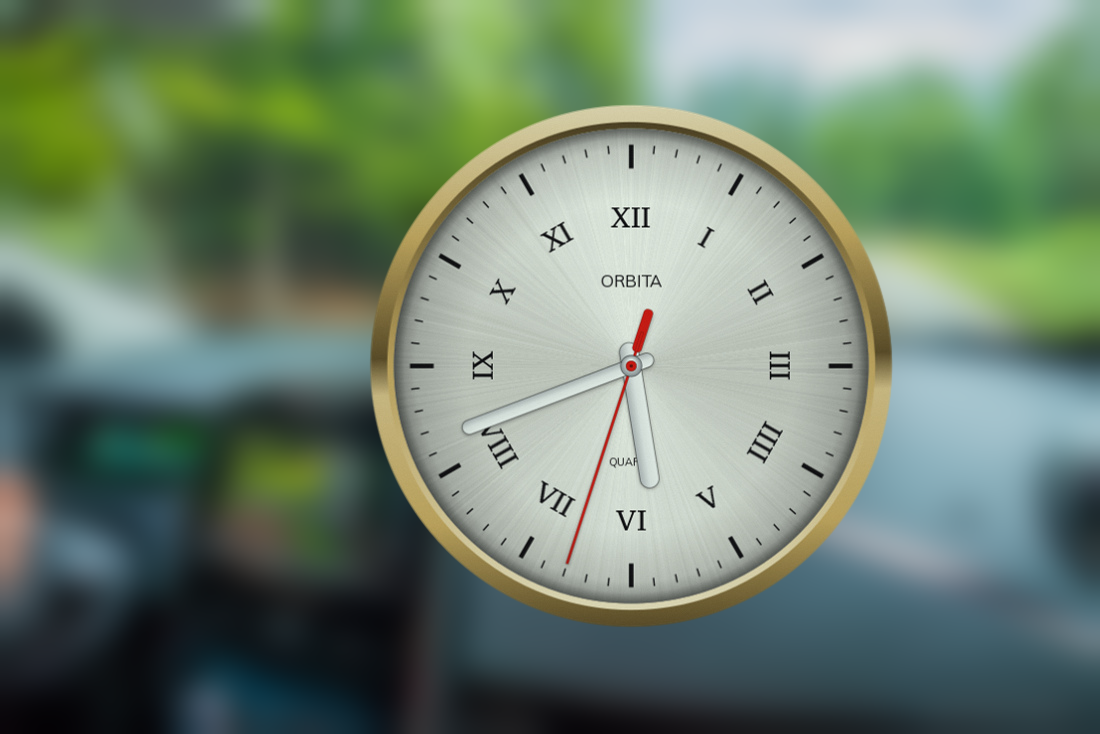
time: **5:41:33**
